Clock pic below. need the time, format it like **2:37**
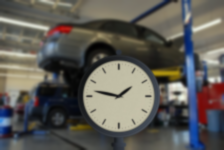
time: **1:47**
